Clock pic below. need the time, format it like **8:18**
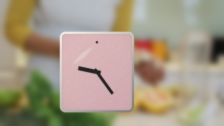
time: **9:24**
